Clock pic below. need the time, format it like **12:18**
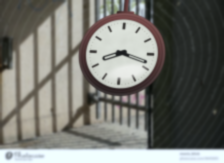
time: **8:18**
